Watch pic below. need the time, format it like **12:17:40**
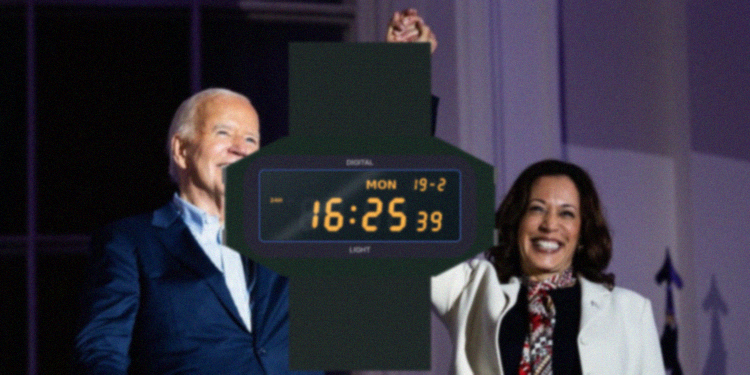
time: **16:25:39**
